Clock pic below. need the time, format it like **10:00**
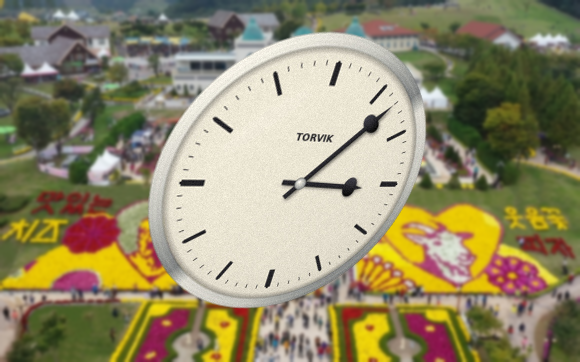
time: **3:07**
